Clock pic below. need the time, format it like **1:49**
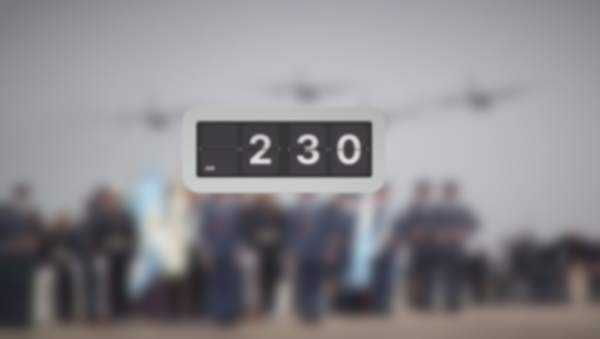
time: **2:30**
